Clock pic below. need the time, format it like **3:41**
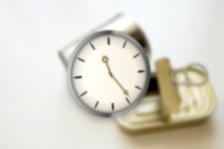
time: **11:24**
